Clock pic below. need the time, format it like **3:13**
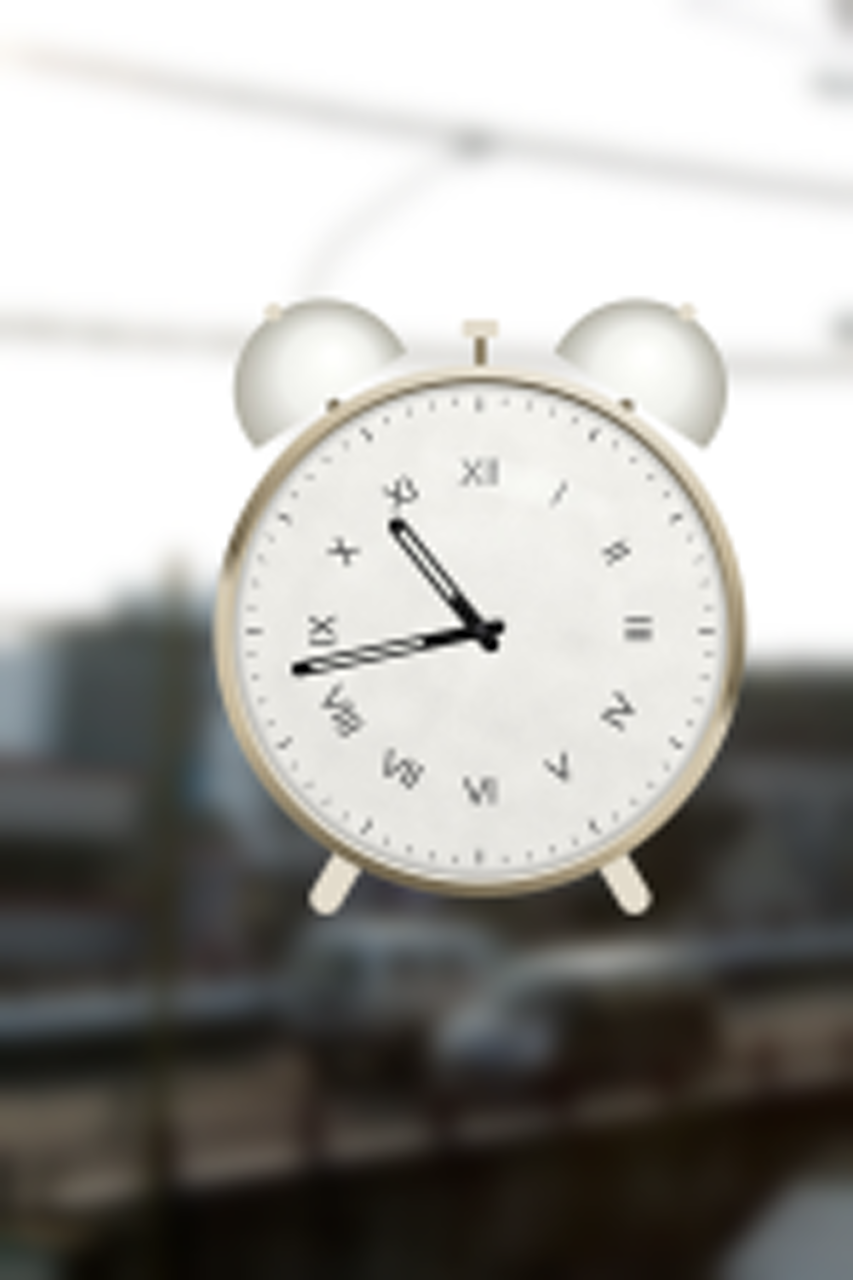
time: **10:43**
